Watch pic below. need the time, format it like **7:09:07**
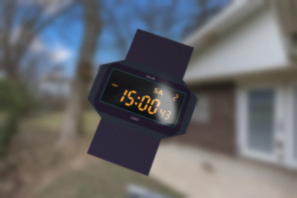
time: **15:00:43**
